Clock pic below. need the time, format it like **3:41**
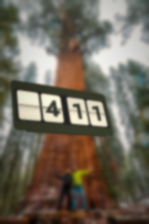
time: **4:11**
